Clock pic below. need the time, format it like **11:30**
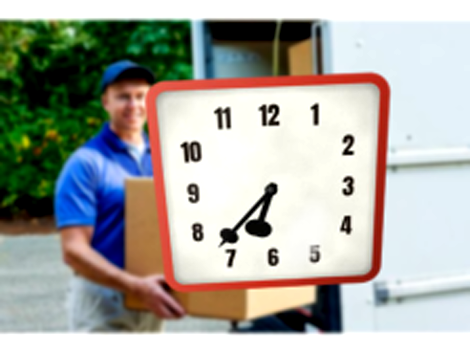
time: **6:37**
